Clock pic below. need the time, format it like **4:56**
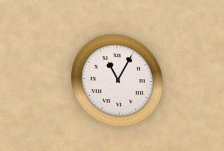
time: **11:05**
